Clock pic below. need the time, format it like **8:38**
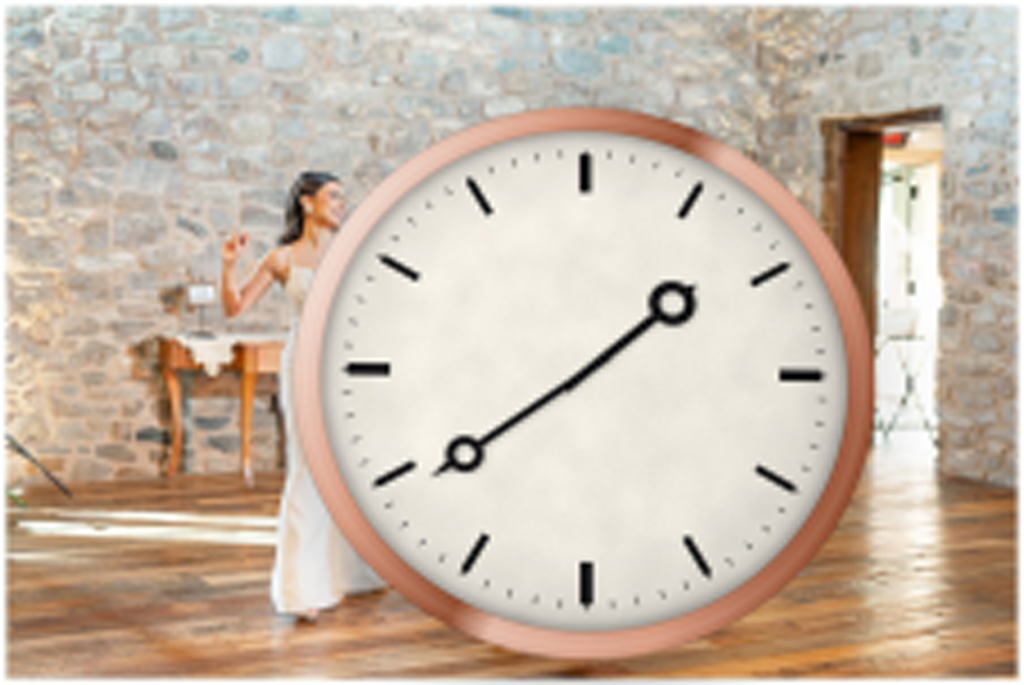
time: **1:39**
